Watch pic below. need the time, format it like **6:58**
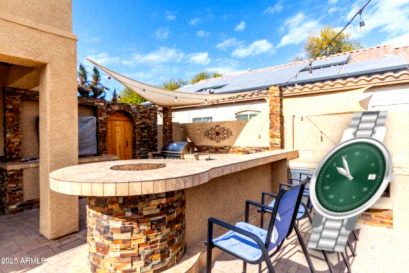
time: **9:54**
